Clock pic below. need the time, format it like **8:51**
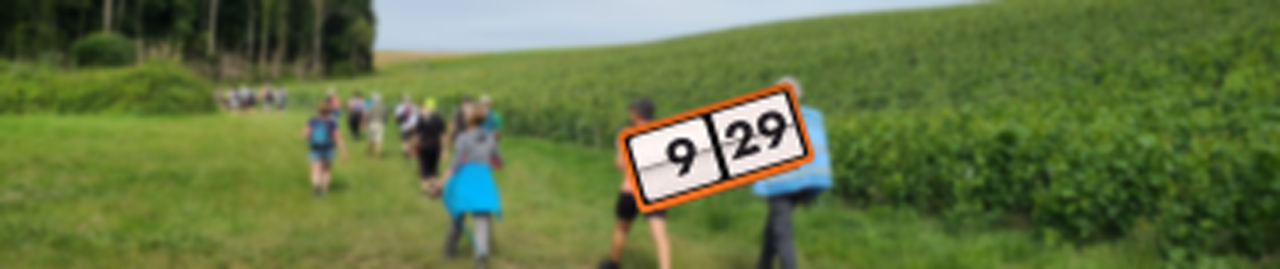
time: **9:29**
